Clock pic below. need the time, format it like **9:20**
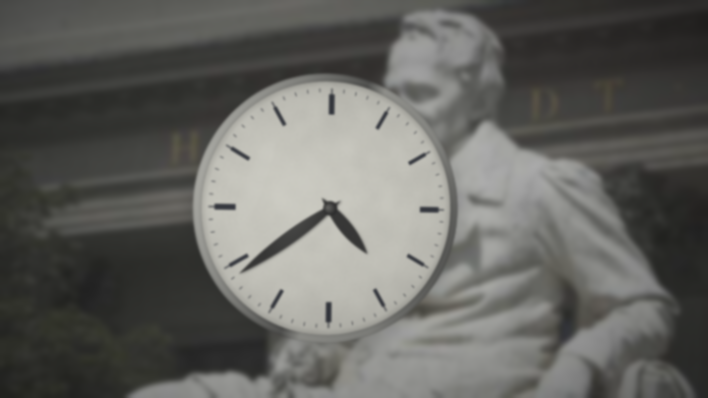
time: **4:39**
